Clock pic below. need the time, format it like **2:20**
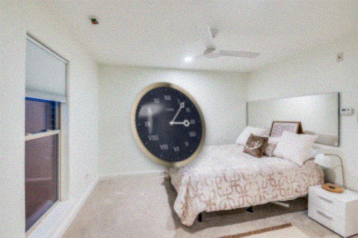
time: **3:07**
